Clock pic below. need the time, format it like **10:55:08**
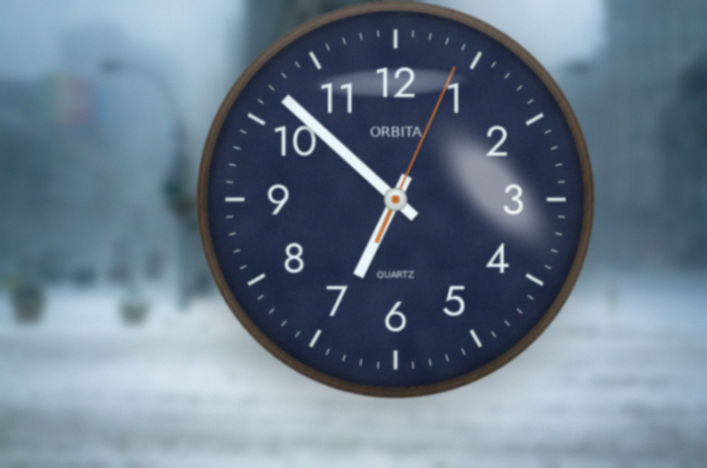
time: **6:52:04**
